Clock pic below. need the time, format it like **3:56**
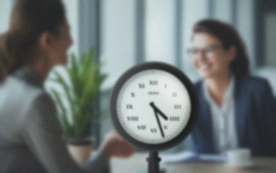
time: **4:27**
